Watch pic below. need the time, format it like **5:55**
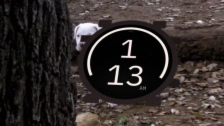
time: **1:13**
